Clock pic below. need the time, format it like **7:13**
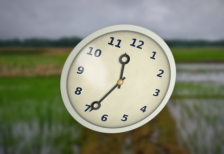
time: **11:34**
